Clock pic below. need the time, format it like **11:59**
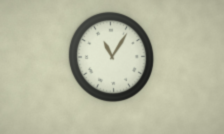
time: **11:06**
